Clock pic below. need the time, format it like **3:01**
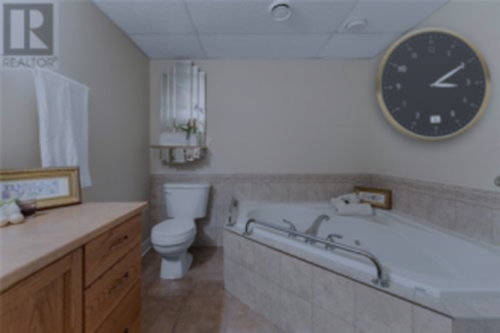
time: **3:10**
